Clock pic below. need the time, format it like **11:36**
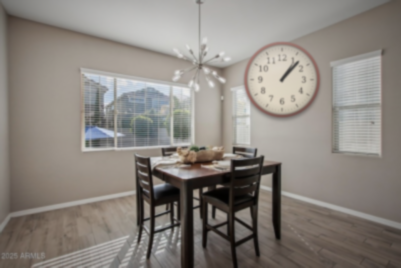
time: **1:07**
